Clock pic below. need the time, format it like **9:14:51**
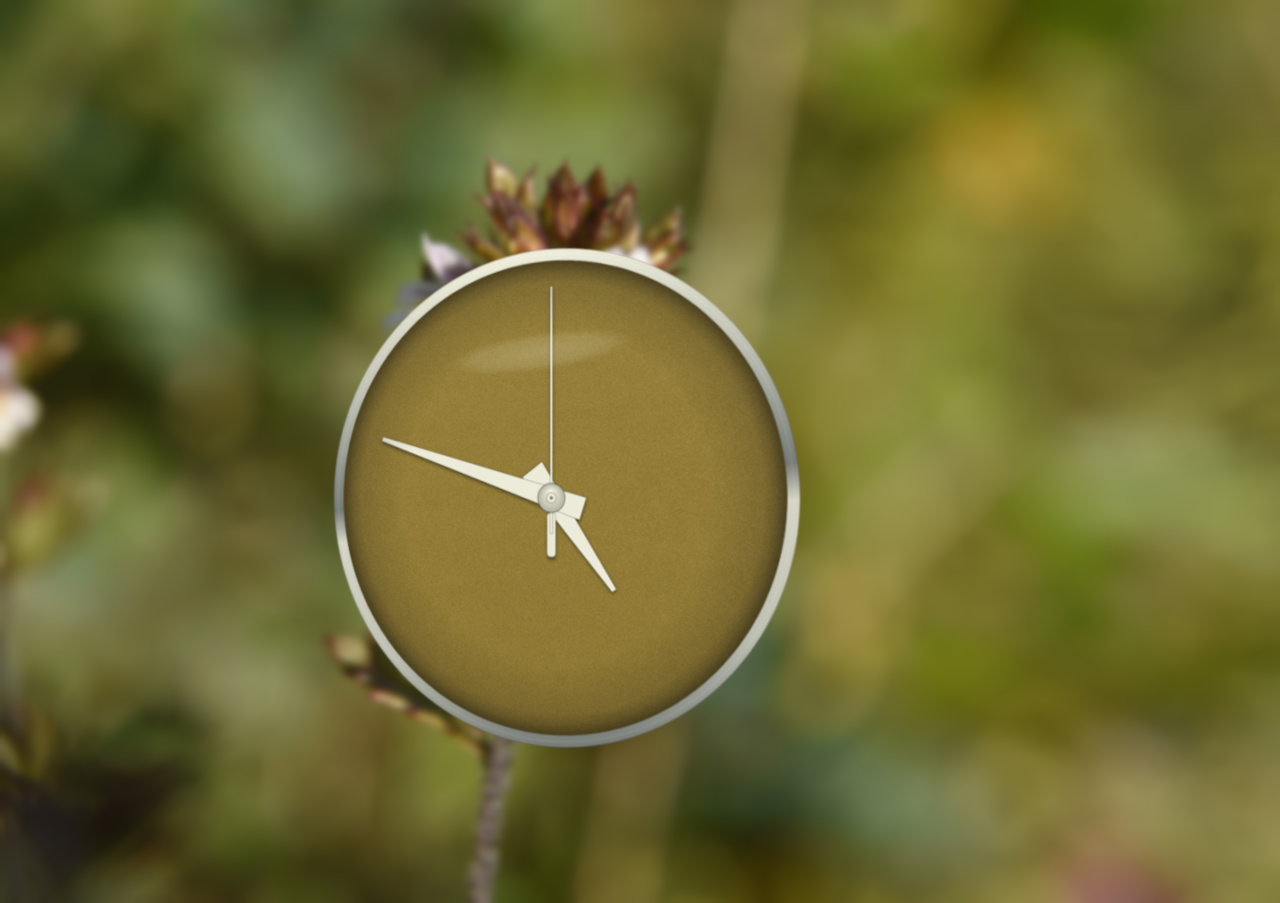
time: **4:48:00**
